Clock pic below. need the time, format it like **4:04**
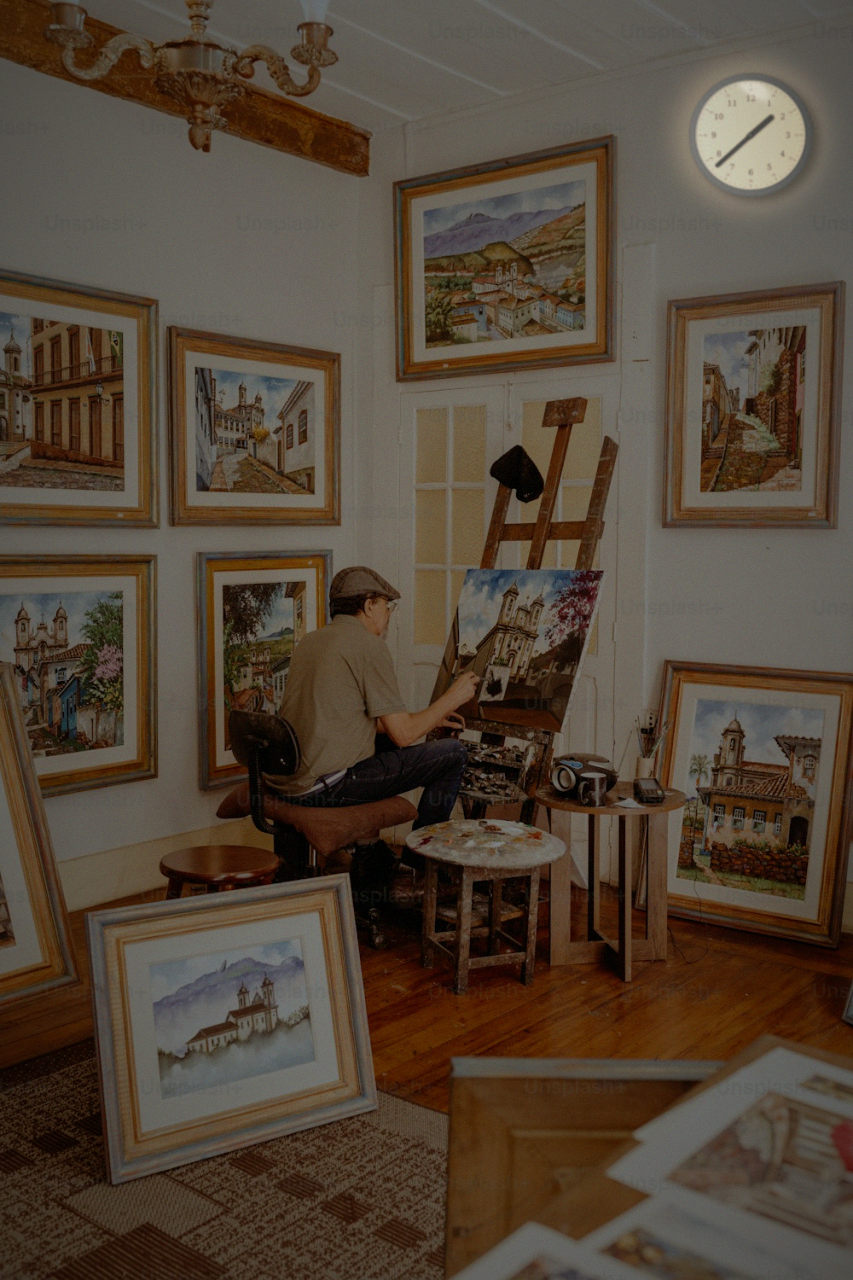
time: **1:38**
